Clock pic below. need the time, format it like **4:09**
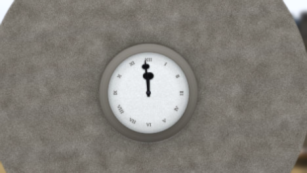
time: **11:59**
